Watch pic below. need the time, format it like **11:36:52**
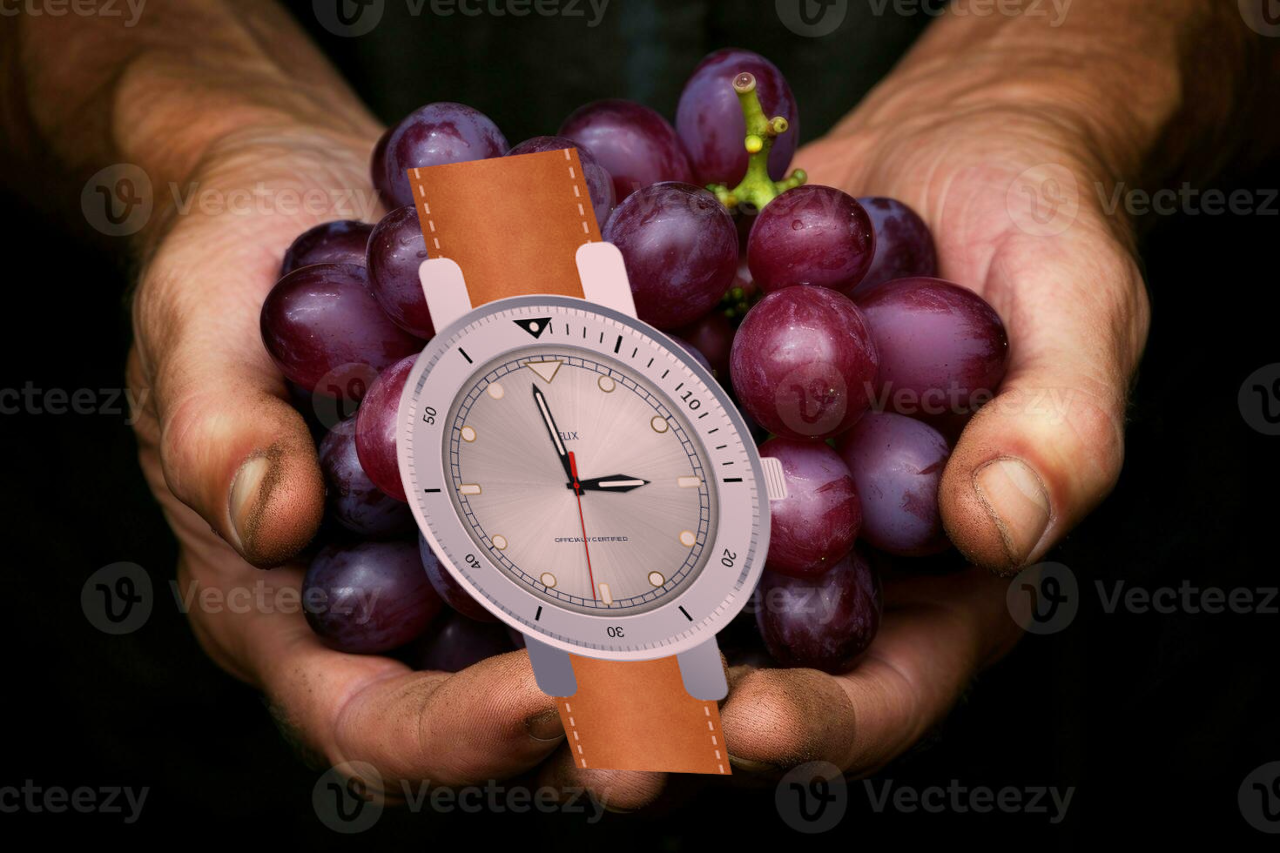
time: **2:58:31**
